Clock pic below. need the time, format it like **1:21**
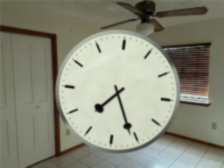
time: **7:26**
